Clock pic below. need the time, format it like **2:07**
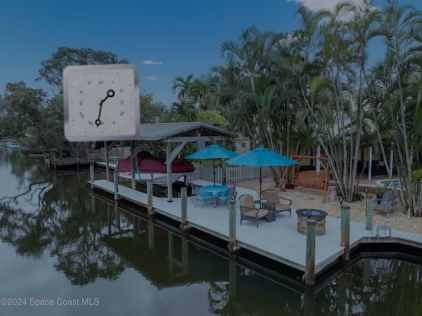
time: **1:32**
